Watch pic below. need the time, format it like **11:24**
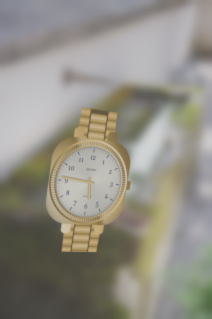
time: **5:46**
